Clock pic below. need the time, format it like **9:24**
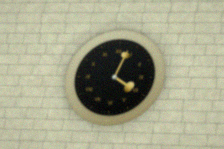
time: **4:03**
